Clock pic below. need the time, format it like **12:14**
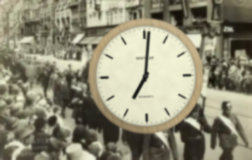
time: **7:01**
